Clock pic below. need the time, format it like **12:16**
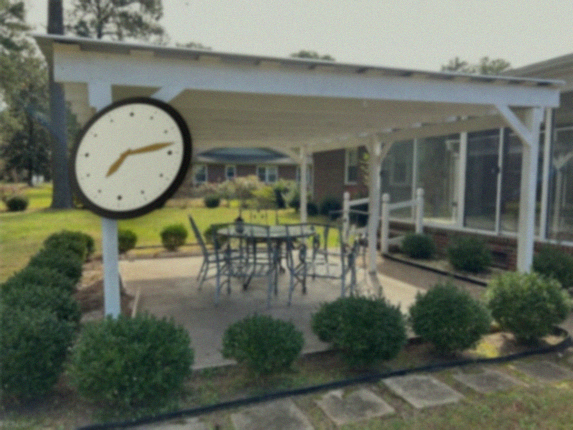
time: **7:13**
